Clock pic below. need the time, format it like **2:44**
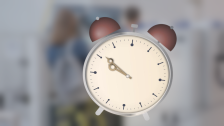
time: **9:51**
